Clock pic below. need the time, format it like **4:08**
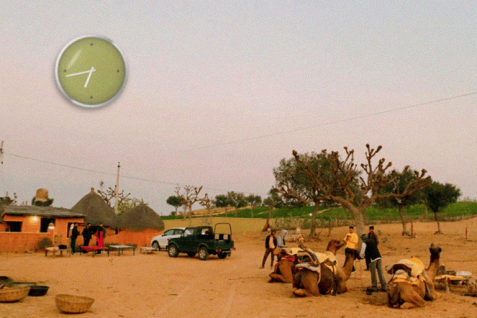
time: **6:43**
